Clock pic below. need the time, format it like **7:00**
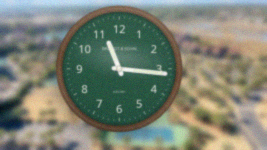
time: **11:16**
